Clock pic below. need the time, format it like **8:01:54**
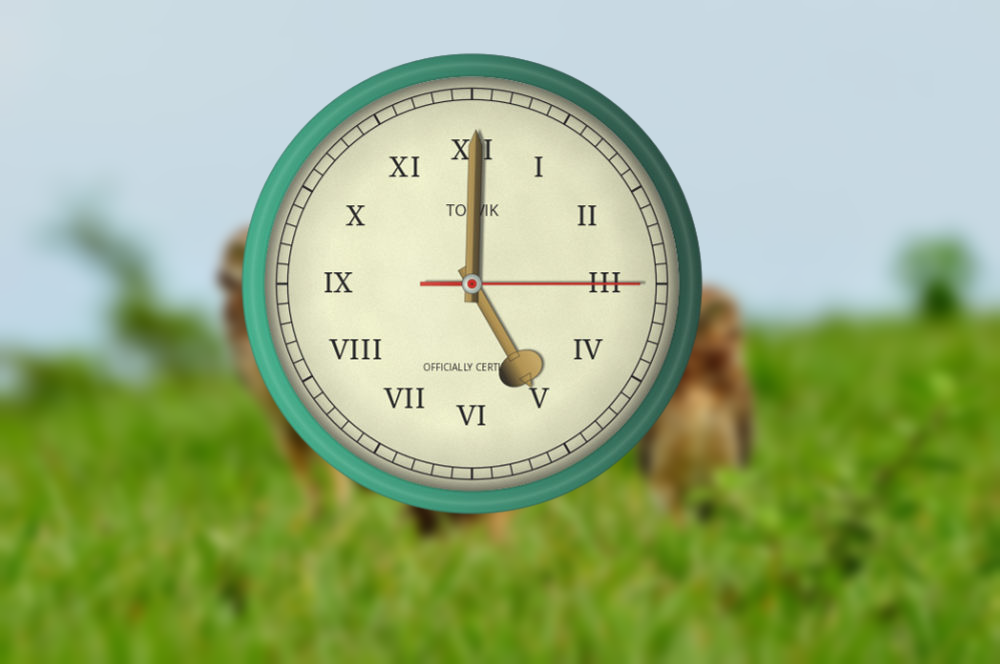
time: **5:00:15**
